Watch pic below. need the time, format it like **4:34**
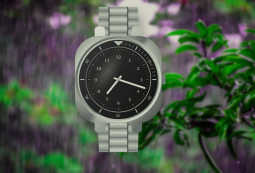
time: **7:18**
